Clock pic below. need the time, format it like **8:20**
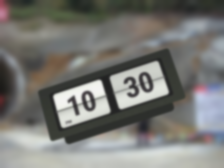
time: **10:30**
